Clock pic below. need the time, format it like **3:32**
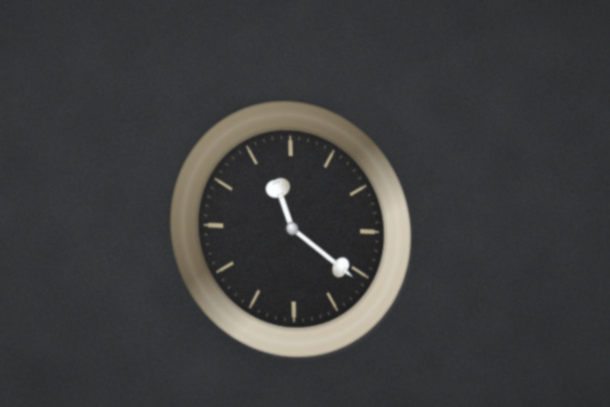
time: **11:21**
